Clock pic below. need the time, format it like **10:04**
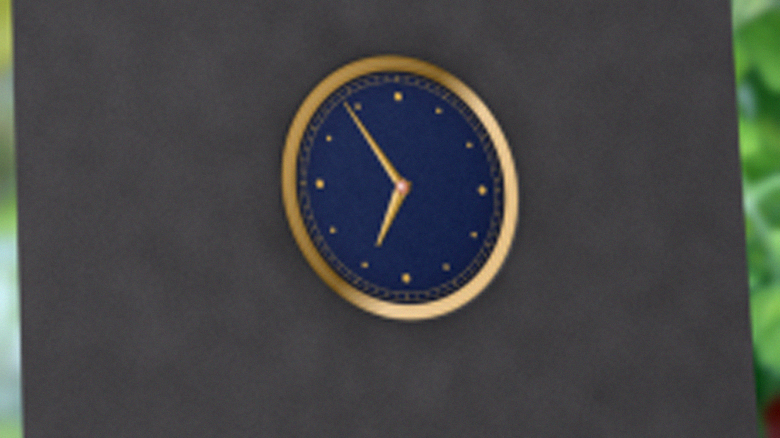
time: **6:54**
